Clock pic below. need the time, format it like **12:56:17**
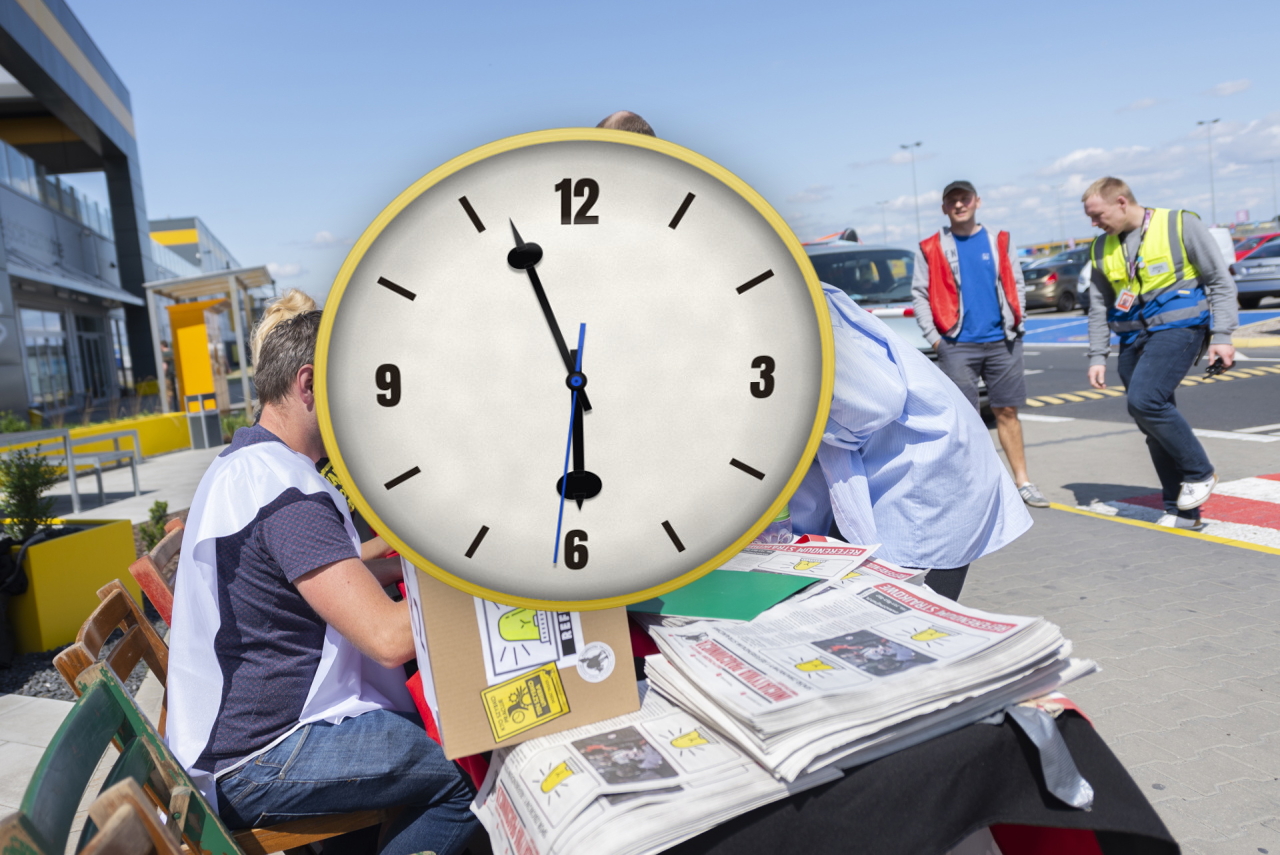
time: **5:56:31**
